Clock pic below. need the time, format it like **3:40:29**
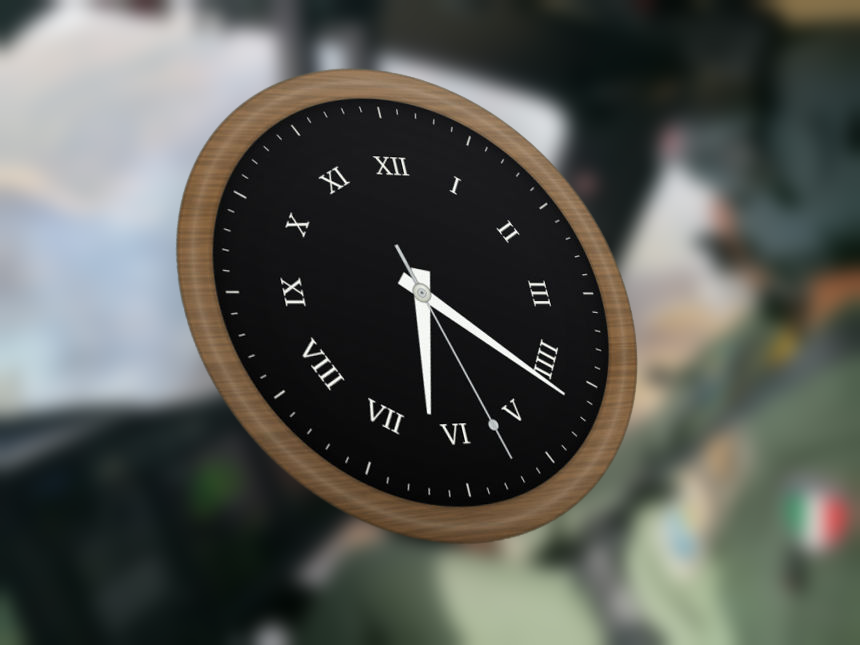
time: **6:21:27**
